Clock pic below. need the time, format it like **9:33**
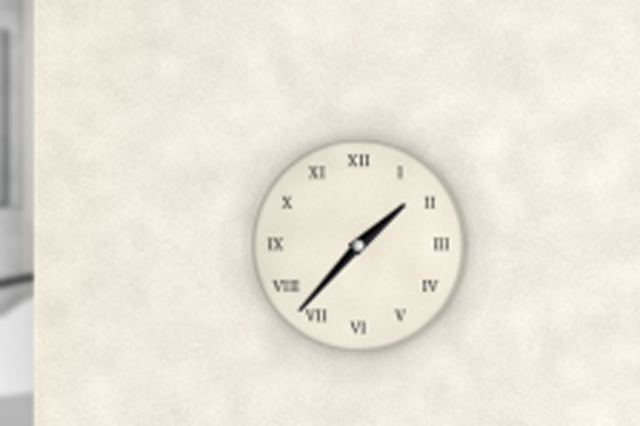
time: **1:37**
